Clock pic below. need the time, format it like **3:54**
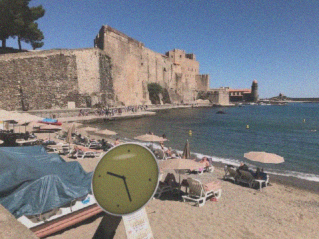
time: **9:25**
